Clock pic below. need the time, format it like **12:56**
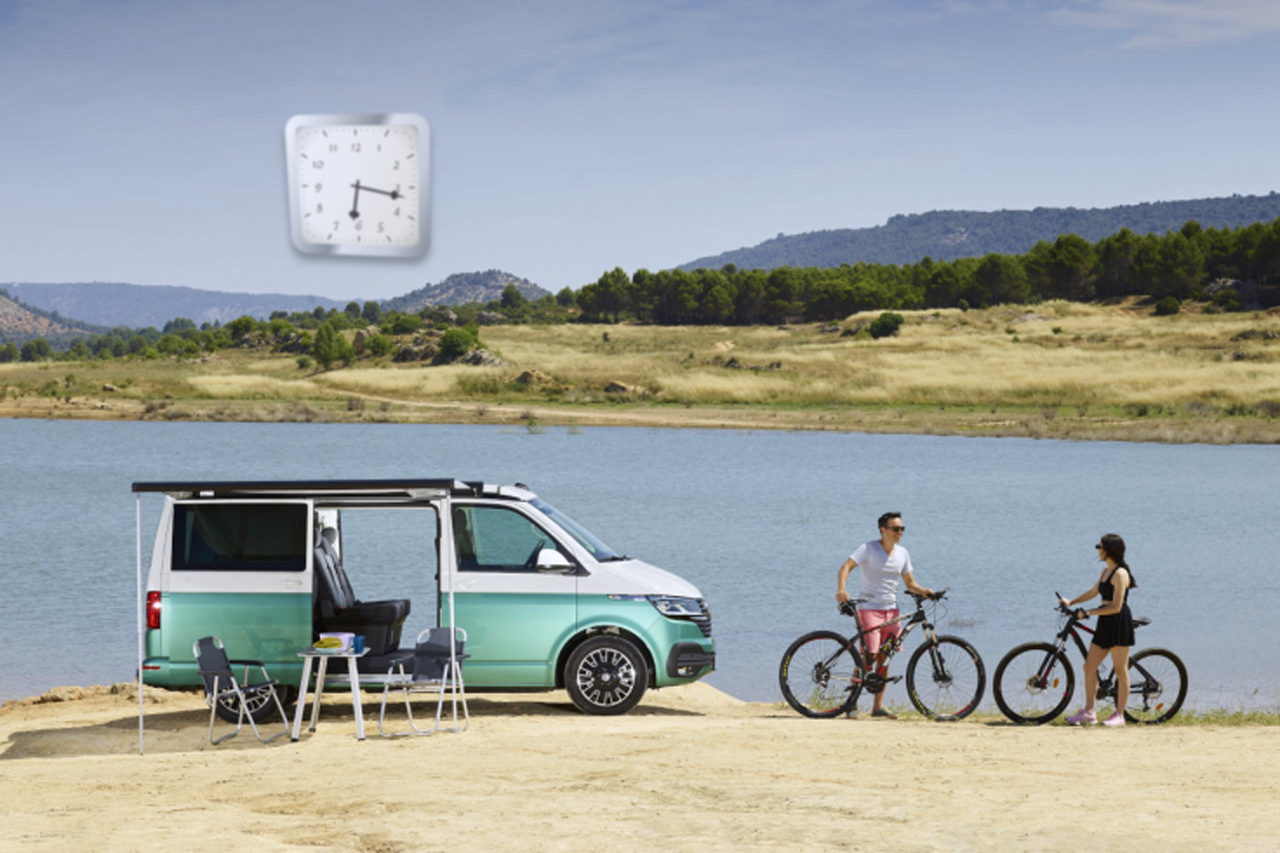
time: **6:17**
